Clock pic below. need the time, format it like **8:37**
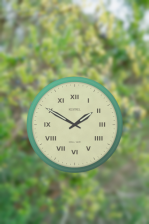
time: **1:50**
